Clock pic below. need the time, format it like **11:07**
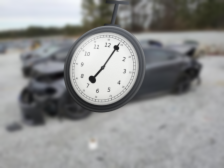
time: **7:04**
